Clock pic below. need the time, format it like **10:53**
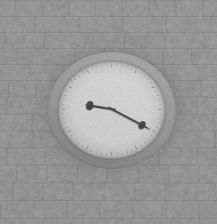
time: **9:20**
